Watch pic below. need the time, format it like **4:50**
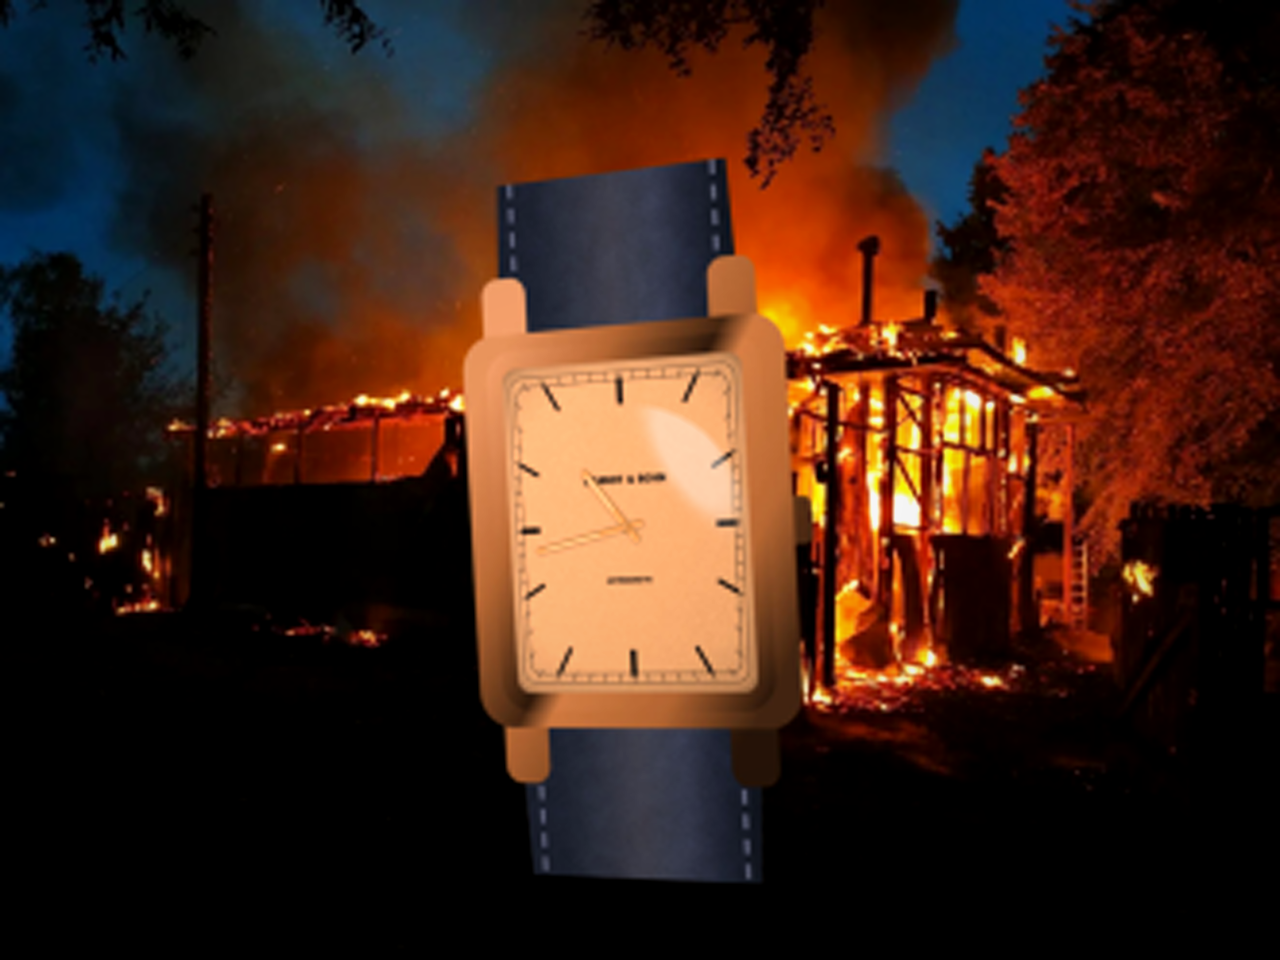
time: **10:43**
